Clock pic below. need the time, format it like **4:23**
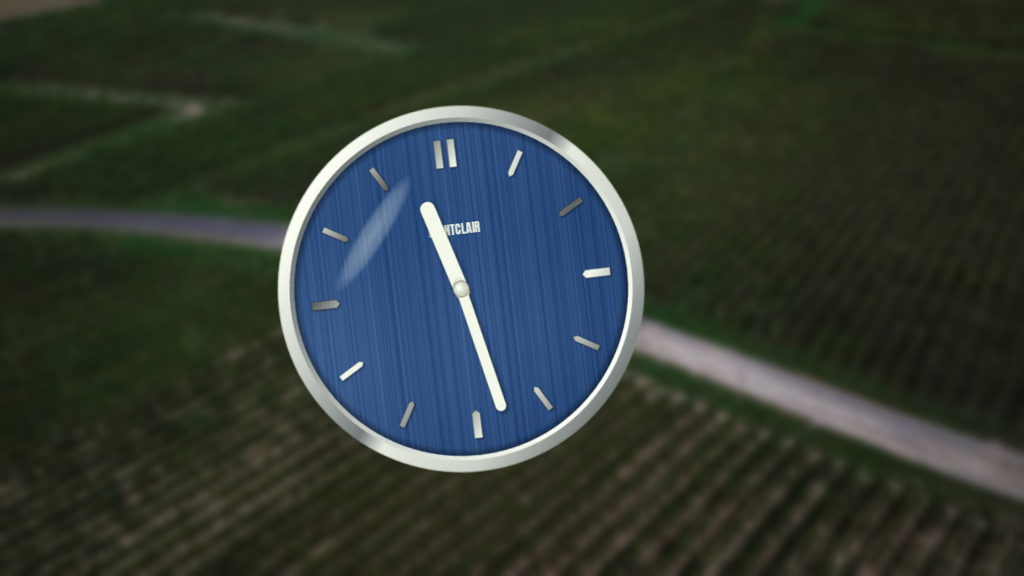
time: **11:28**
